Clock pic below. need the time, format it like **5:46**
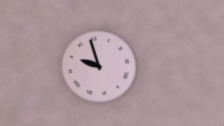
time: **9:59**
